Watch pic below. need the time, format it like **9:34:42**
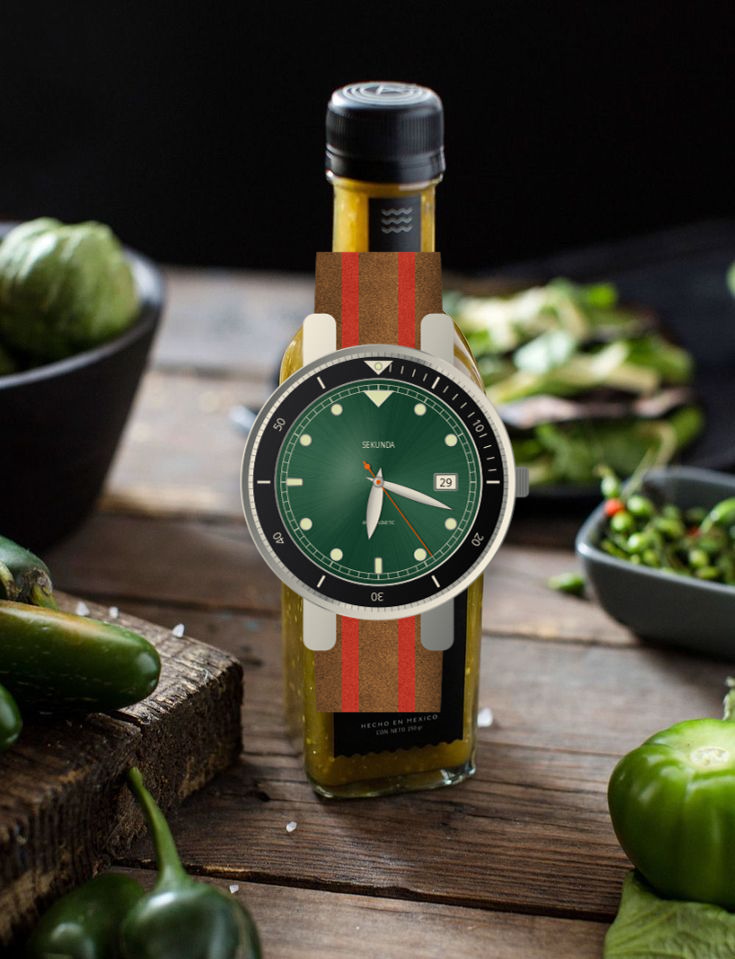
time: **6:18:24**
